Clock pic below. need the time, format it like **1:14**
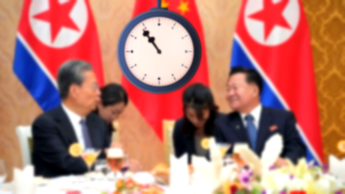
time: **10:54**
